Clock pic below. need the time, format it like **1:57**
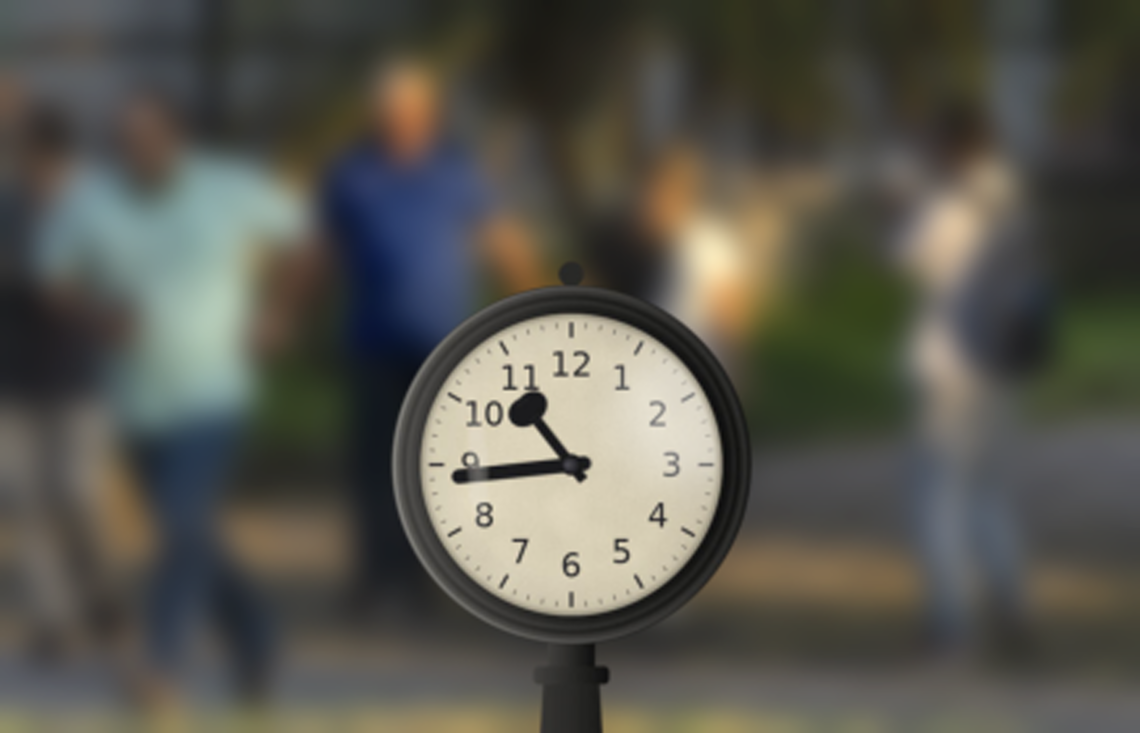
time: **10:44**
